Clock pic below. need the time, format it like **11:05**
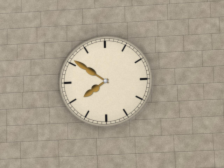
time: **7:51**
